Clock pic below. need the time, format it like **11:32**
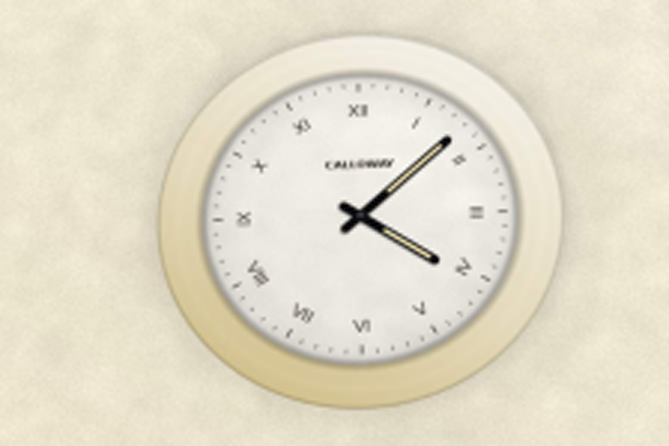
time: **4:08**
